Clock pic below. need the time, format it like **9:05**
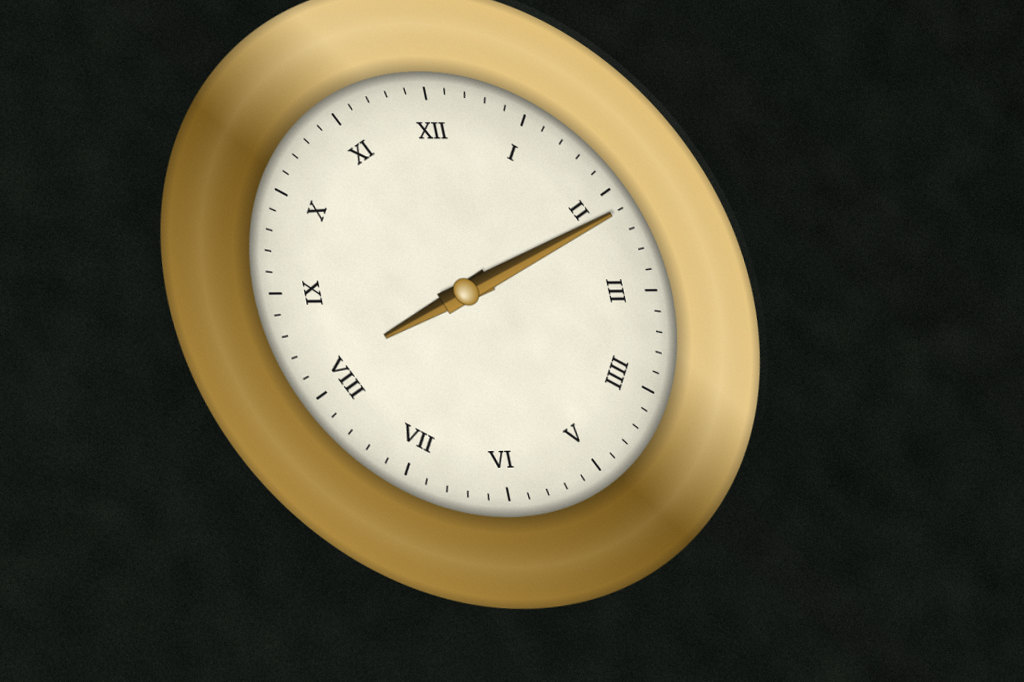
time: **8:11**
